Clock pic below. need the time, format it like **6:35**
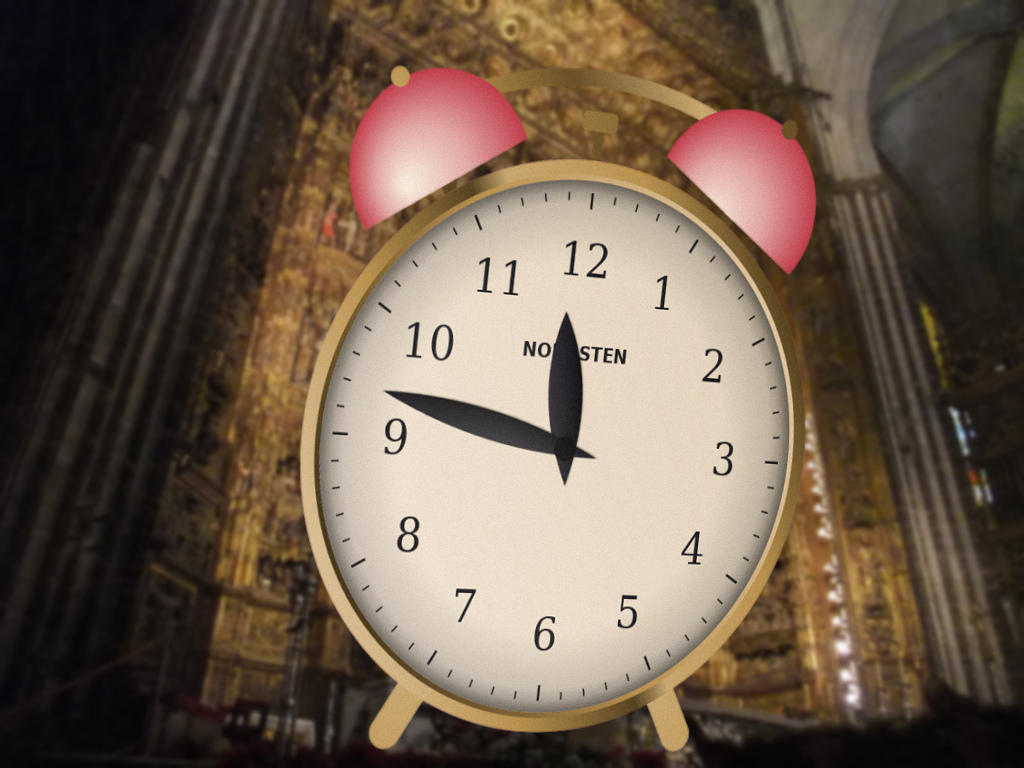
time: **11:47**
